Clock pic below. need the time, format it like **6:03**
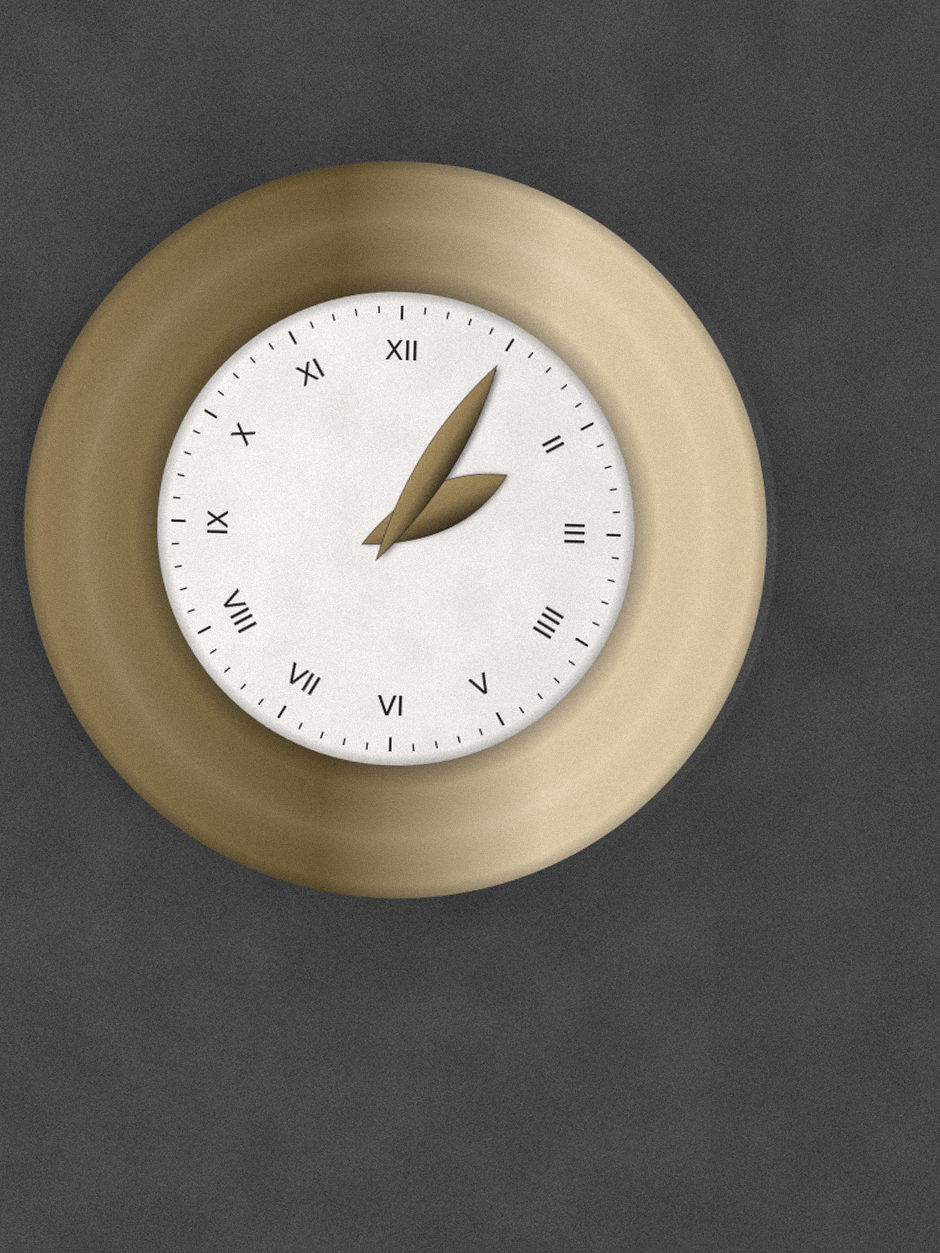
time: **2:05**
